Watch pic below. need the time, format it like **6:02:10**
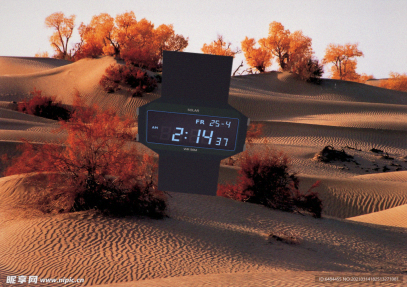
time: **2:14:37**
